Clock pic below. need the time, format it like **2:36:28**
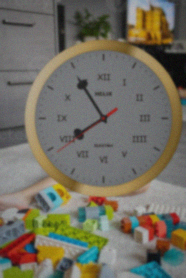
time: **7:54:39**
